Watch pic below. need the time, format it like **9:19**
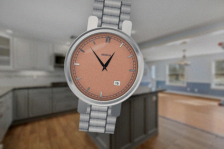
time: **12:53**
